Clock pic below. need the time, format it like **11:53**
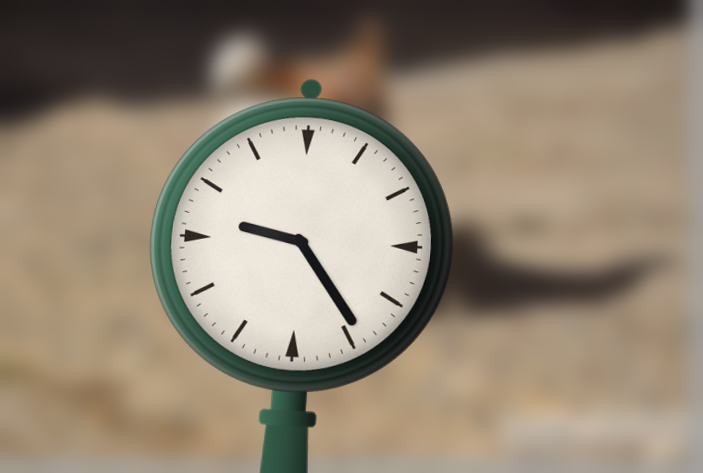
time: **9:24**
